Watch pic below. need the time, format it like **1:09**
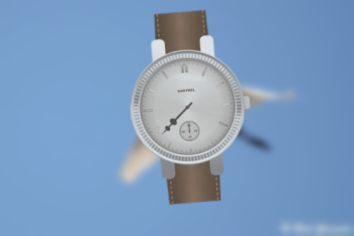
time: **7:38**
